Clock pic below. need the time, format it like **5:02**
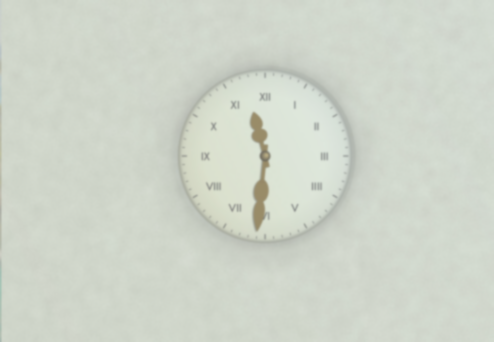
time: **11:31**
